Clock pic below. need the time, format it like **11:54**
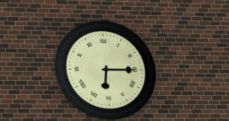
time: **6:15**
